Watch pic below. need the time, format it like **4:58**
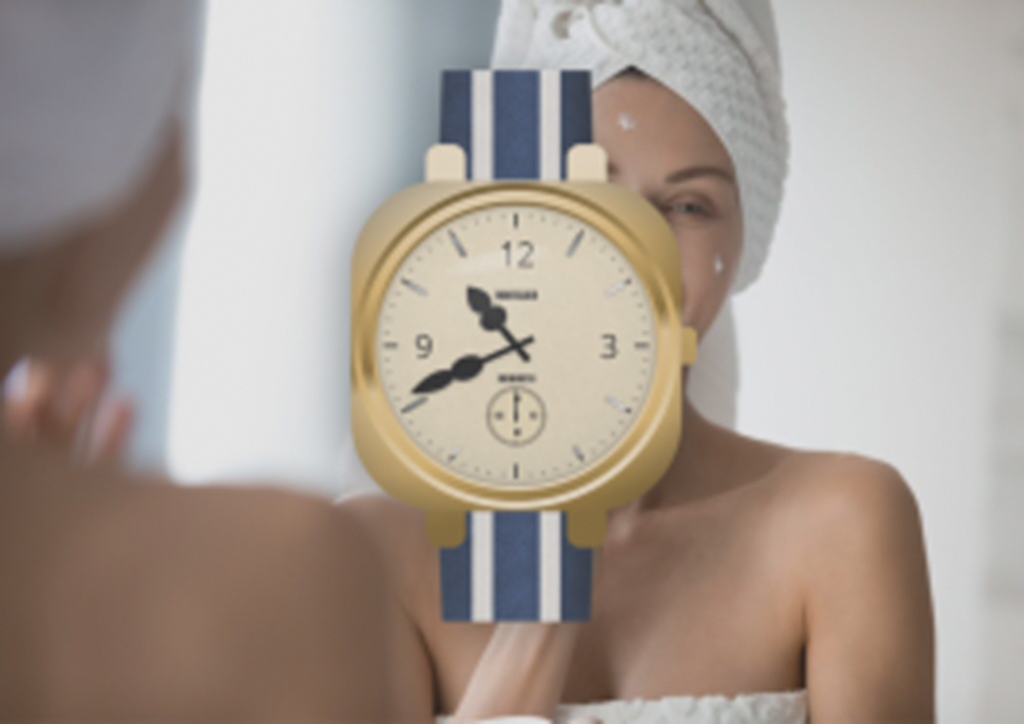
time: **10:41**
